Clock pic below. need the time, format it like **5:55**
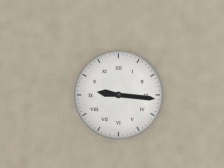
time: **9:16**
